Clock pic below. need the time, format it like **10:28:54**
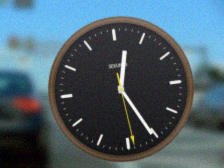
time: **12:25:29**
